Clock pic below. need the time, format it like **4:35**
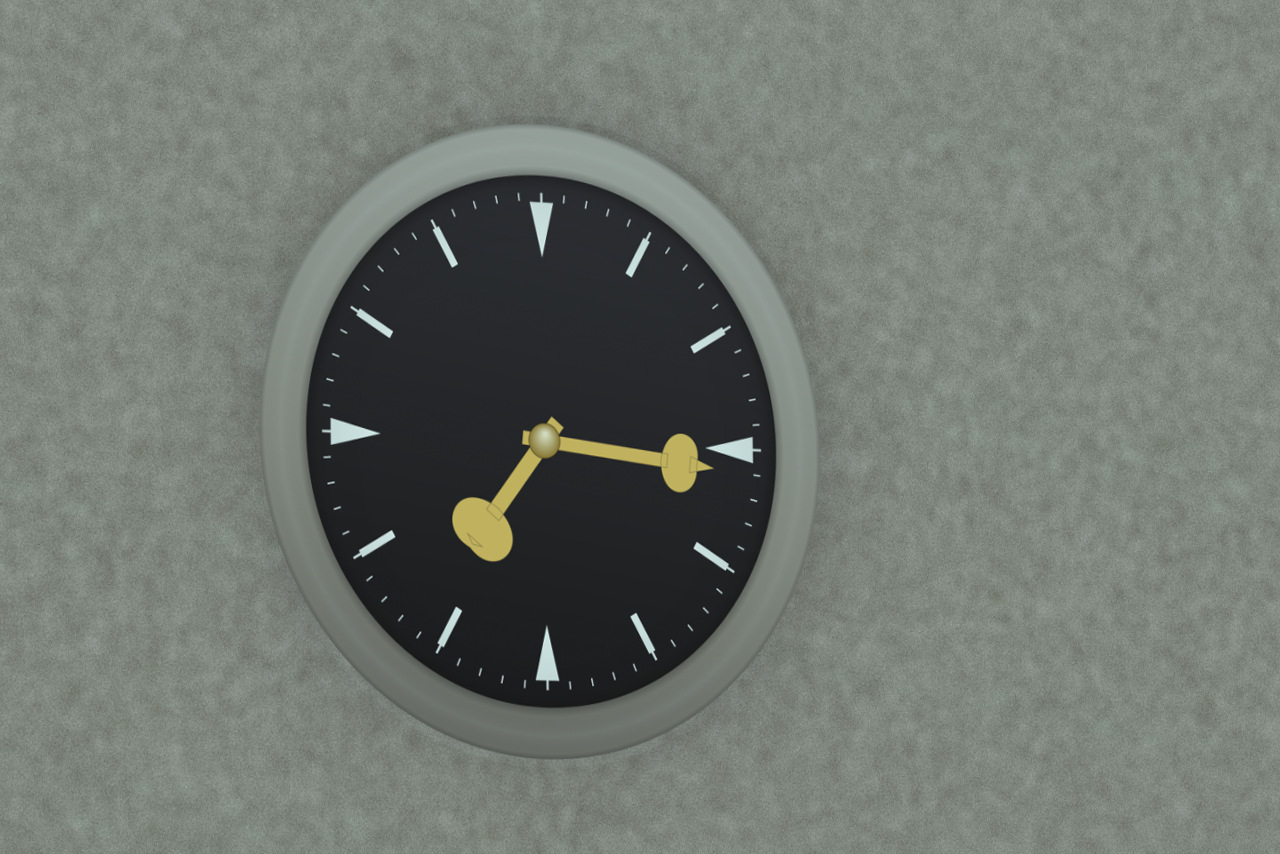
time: **7:16**
